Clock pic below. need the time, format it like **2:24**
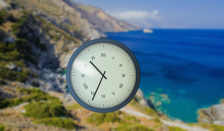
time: **10:34**
